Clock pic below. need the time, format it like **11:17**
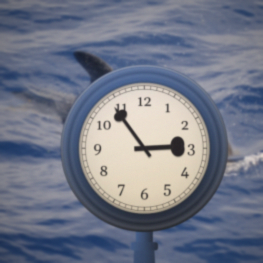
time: **2:54**
